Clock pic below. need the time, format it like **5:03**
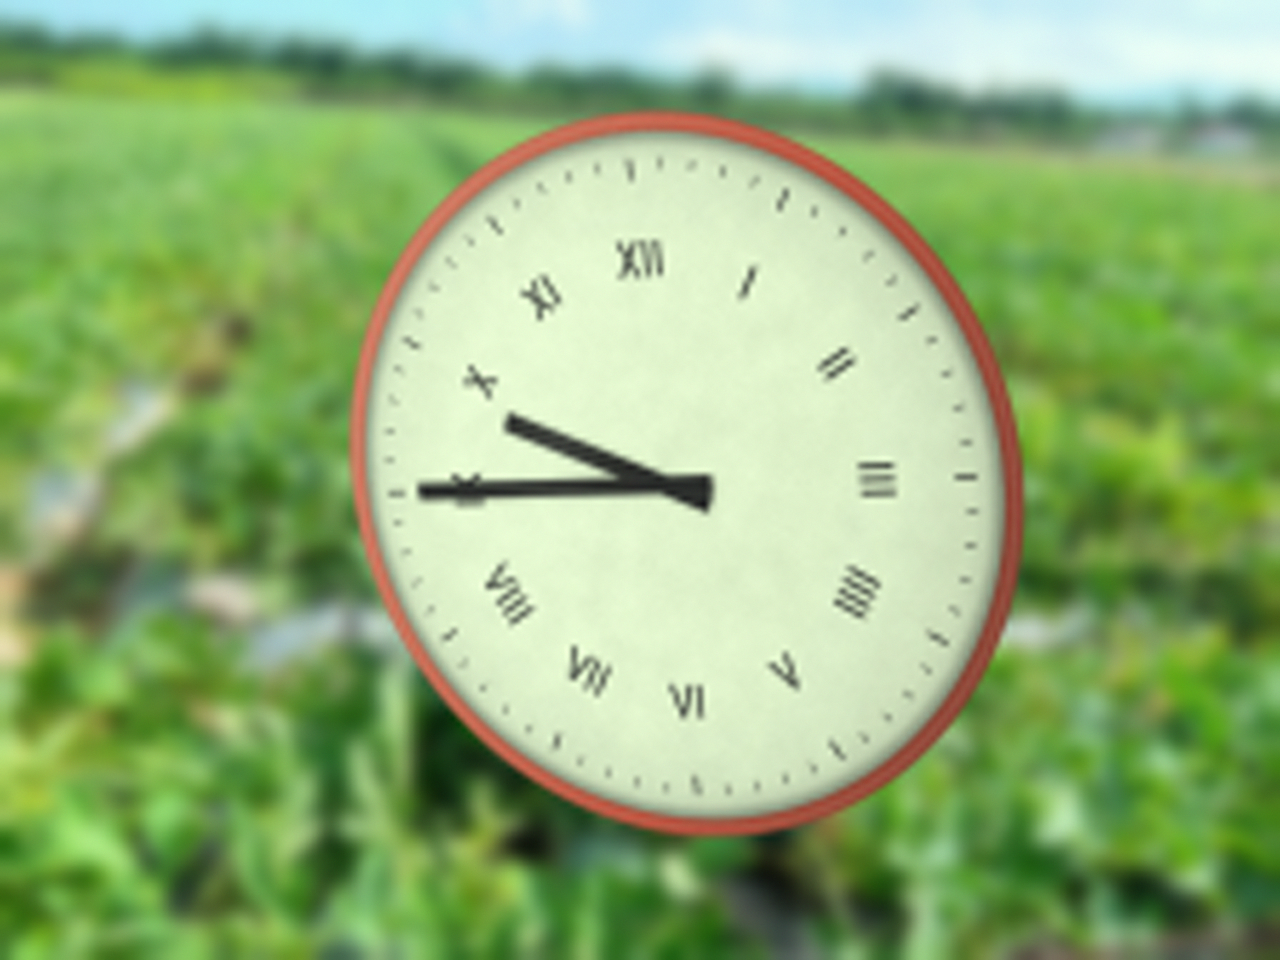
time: **9:45**
